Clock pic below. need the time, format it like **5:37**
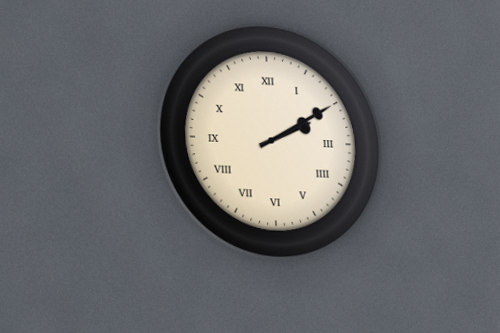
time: **2:10**
